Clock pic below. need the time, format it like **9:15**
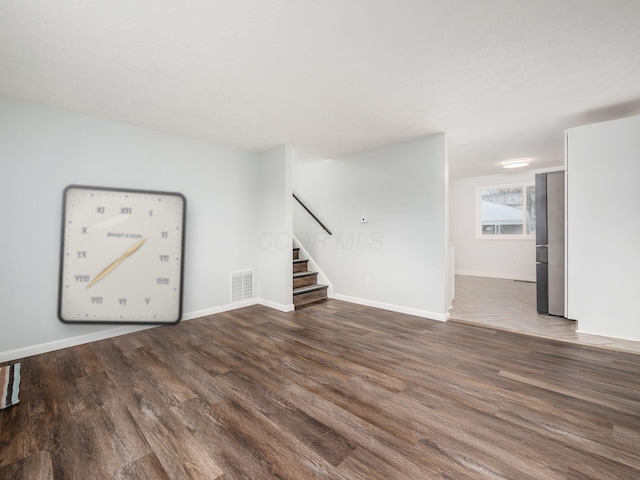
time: **1:38**
